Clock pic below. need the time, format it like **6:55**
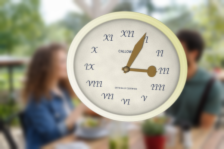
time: **3:04**
